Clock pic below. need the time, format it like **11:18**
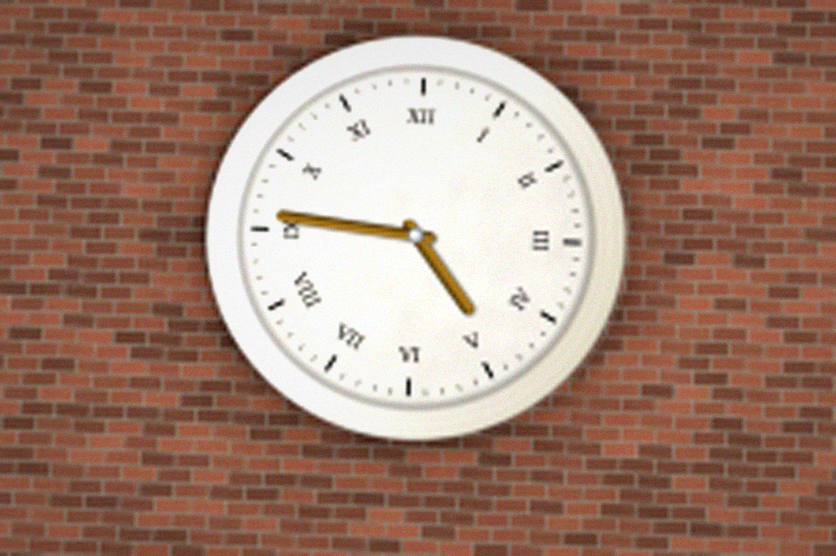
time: **4:46**
